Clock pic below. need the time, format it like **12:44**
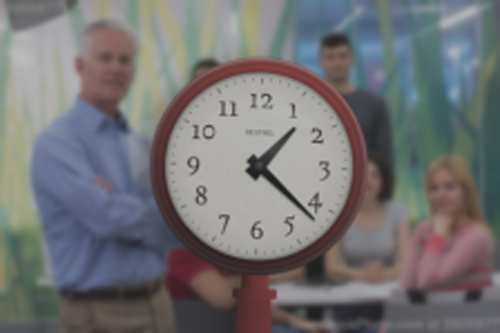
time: **1:22**
